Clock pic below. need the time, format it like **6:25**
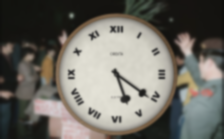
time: **5:21**
